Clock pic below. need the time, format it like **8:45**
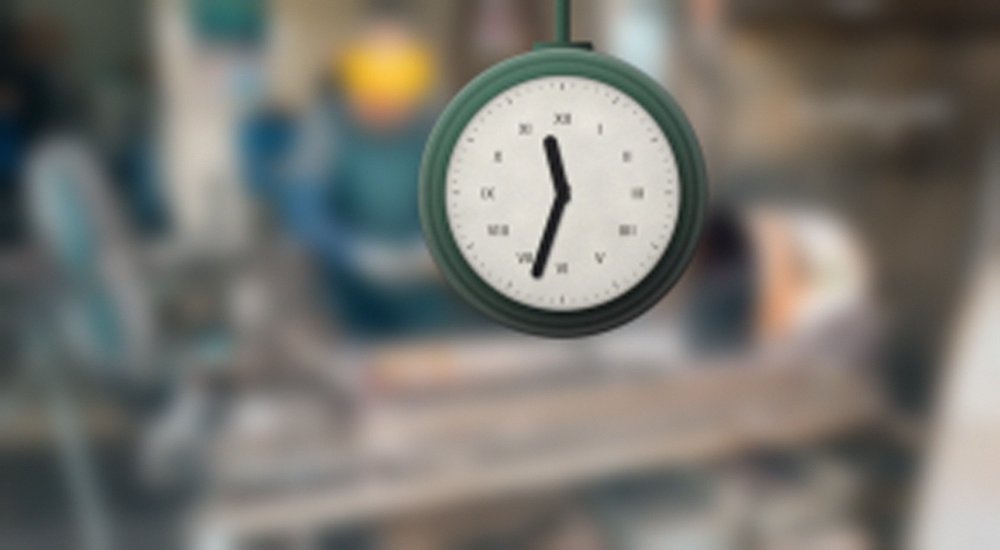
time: **11:33**
